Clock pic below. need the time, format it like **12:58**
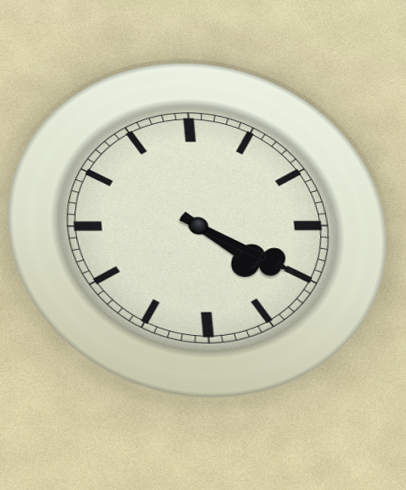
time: **4:20**
